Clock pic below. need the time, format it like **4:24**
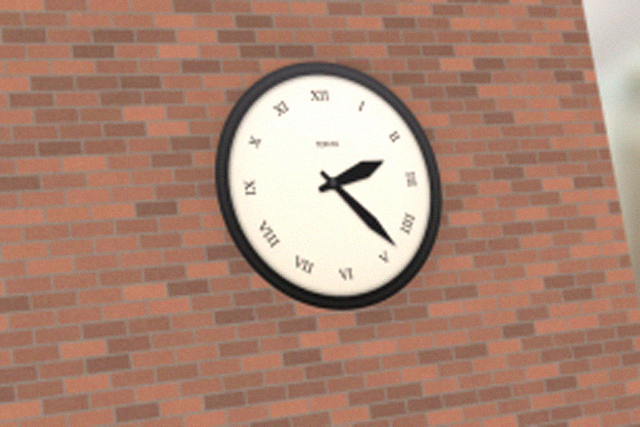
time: **2:23**
